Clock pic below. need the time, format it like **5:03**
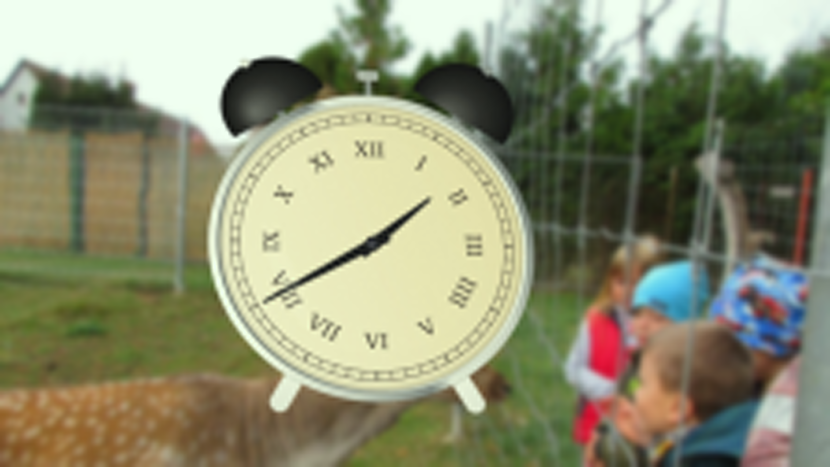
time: **1:40**
